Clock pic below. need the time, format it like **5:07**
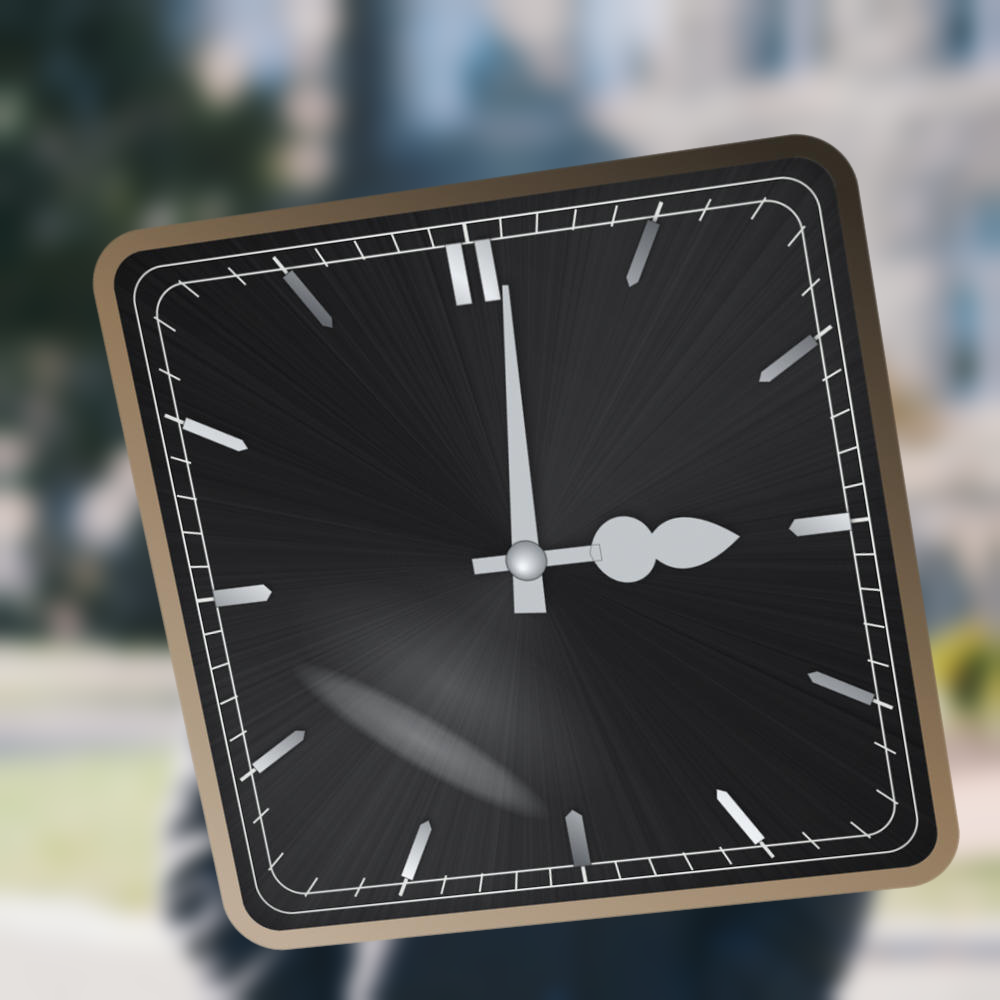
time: **3:01**
